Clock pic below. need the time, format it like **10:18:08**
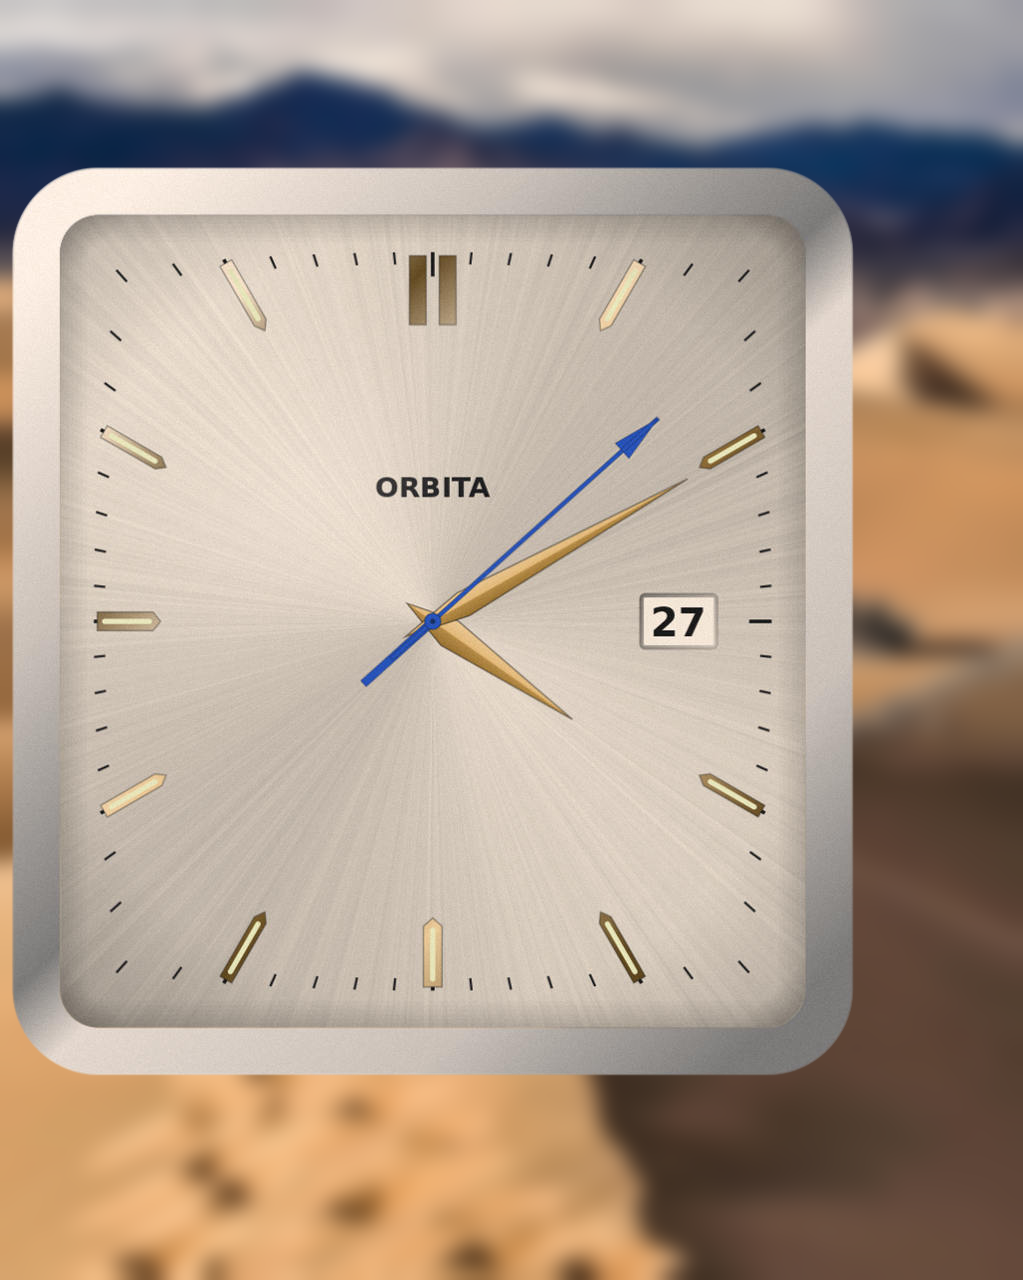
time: **4:10:08**
